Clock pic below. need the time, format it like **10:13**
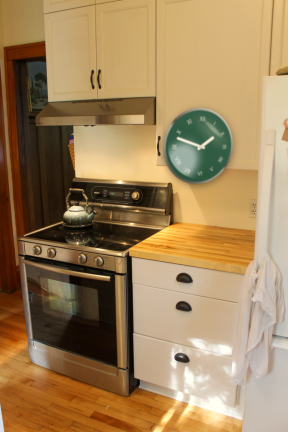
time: **1:48**
